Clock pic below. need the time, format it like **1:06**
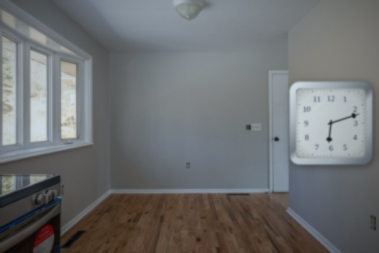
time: **6:12**
